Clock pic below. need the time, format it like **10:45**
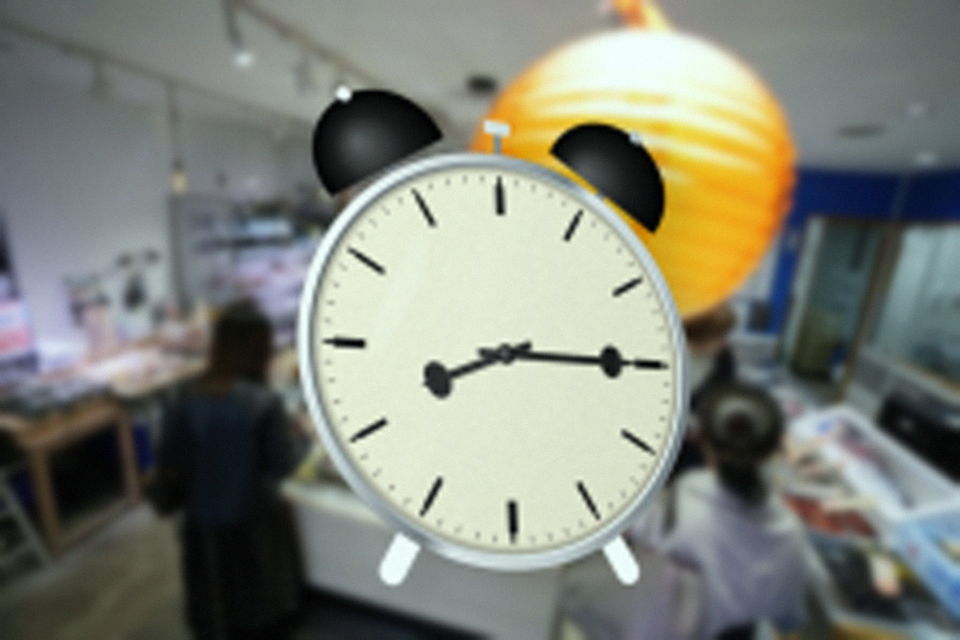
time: **8:15**
